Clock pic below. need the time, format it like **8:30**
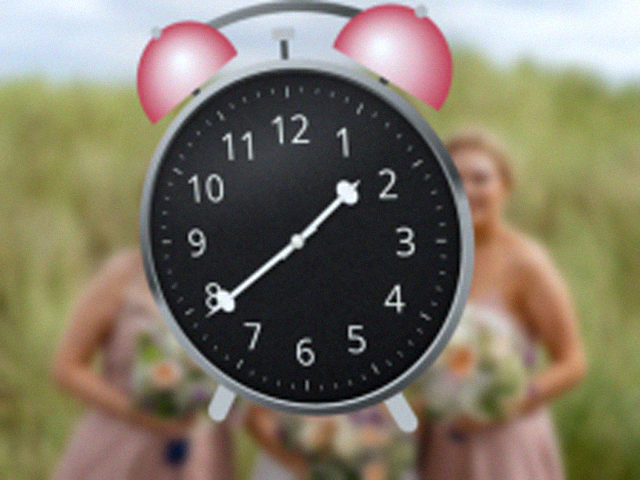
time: **1:39**
